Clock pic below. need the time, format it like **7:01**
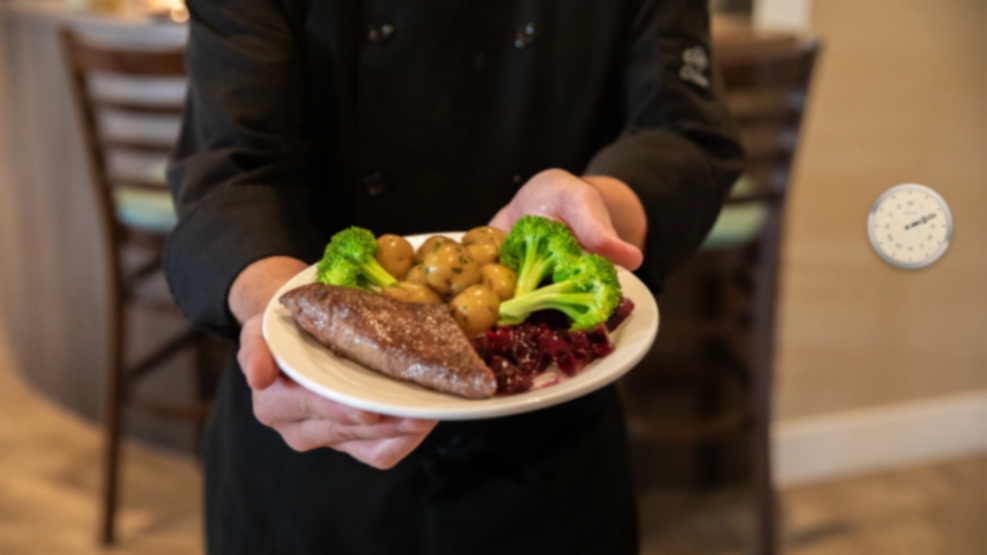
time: **2:11**
